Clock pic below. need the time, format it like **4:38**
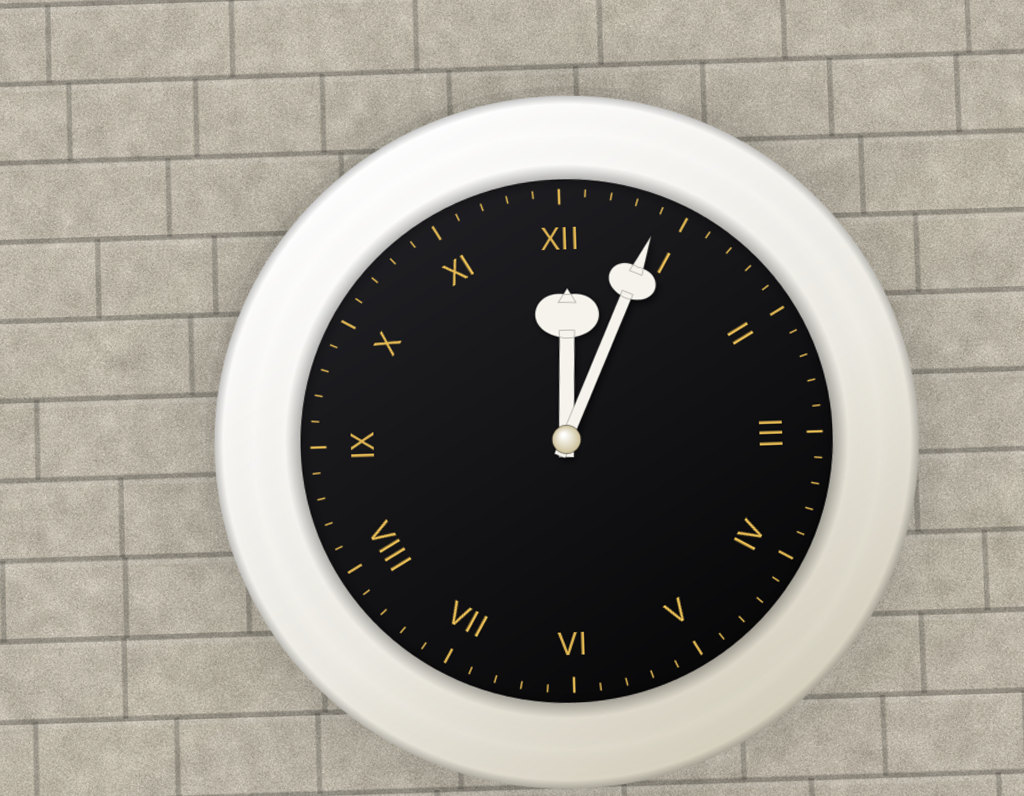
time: **12:04**
